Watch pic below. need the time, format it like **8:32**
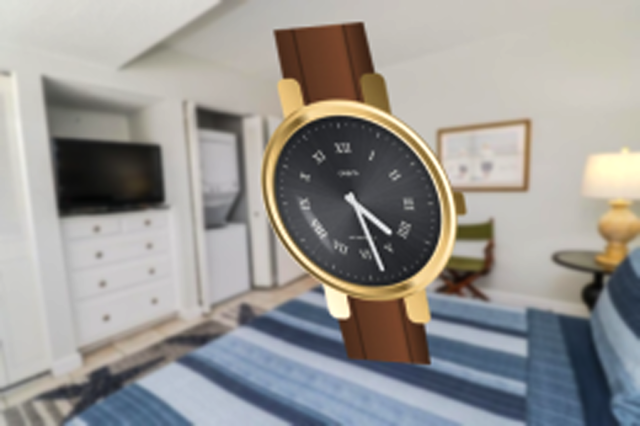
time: **4:28**
